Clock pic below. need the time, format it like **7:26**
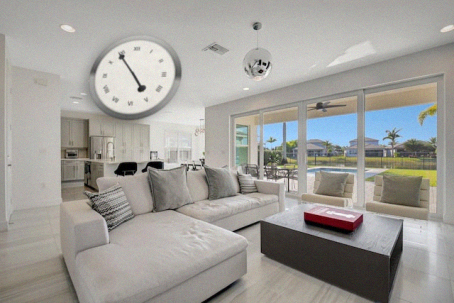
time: **4:54**
